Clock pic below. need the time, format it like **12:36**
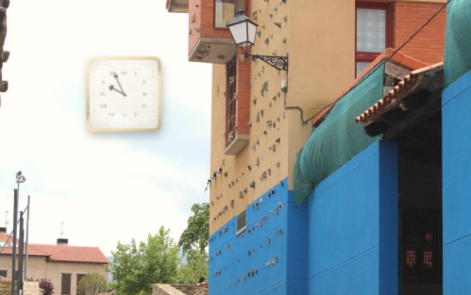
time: **9:56**
